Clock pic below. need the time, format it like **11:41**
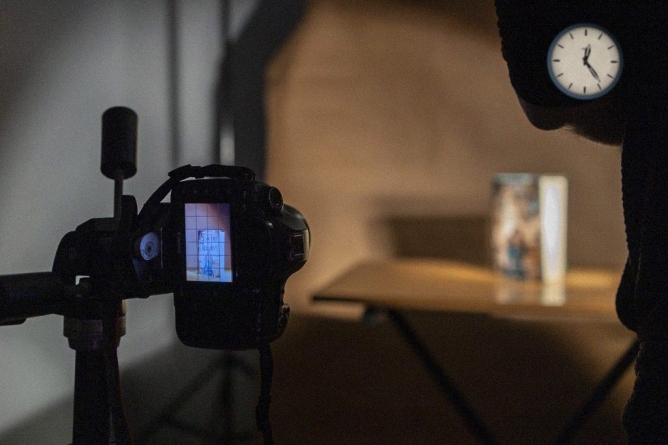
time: **12:24**
